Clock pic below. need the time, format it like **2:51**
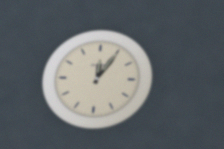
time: **12:05**
